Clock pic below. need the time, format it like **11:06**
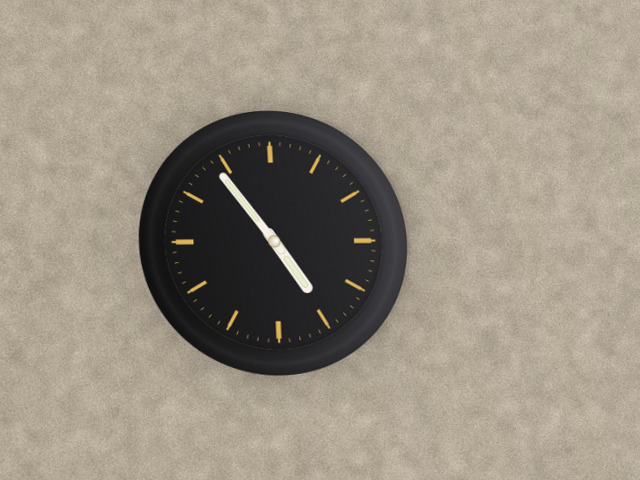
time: **4:54**
